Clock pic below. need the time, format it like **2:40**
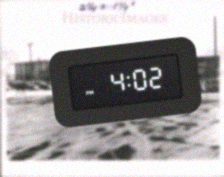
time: **4:02**
